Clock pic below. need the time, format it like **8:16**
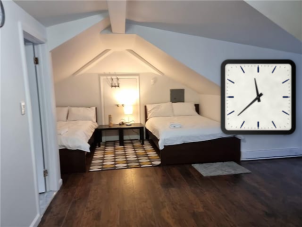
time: **11:38**
